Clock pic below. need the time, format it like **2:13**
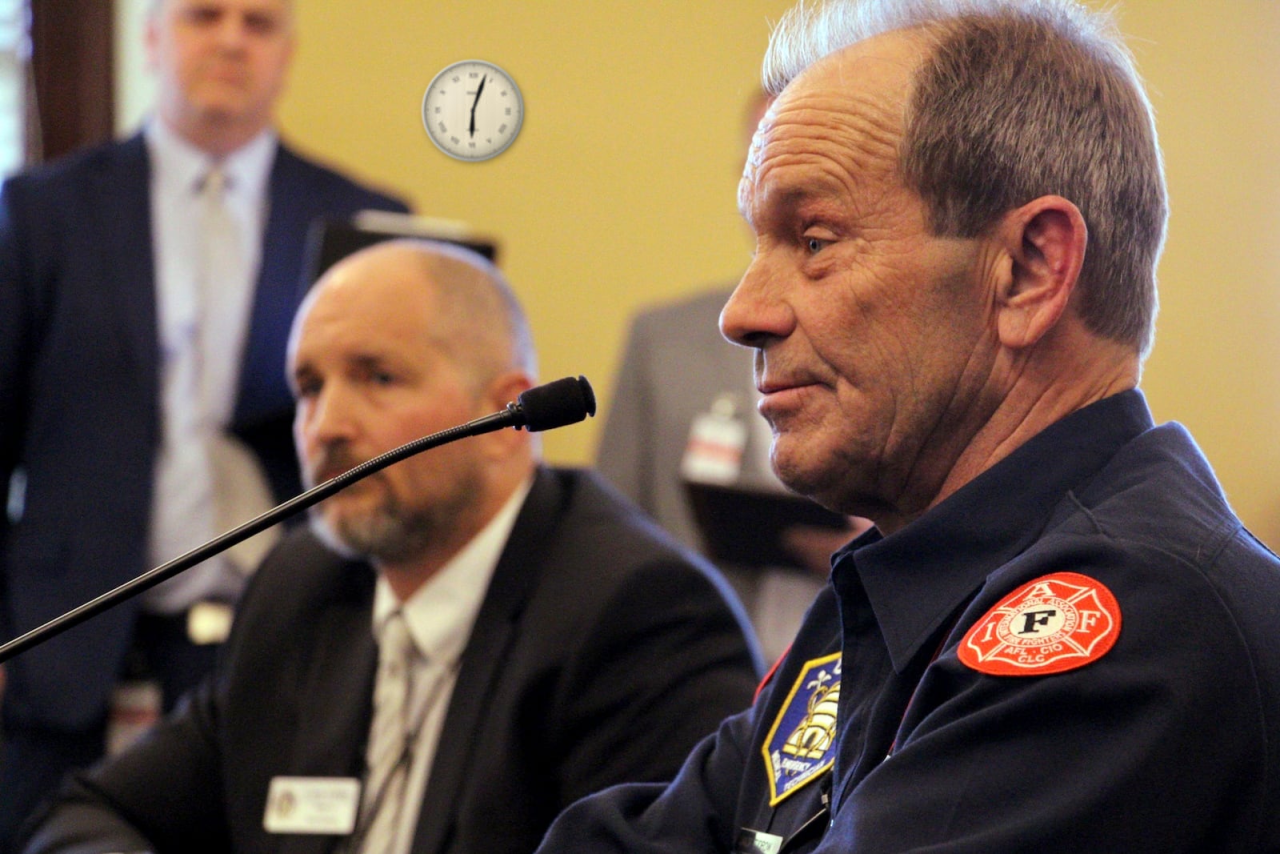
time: **6:03**
